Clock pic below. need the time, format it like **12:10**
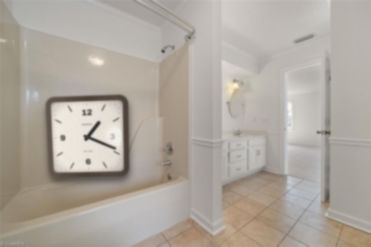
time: **1:19**
